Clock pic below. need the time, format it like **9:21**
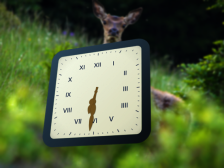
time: **6:31**
